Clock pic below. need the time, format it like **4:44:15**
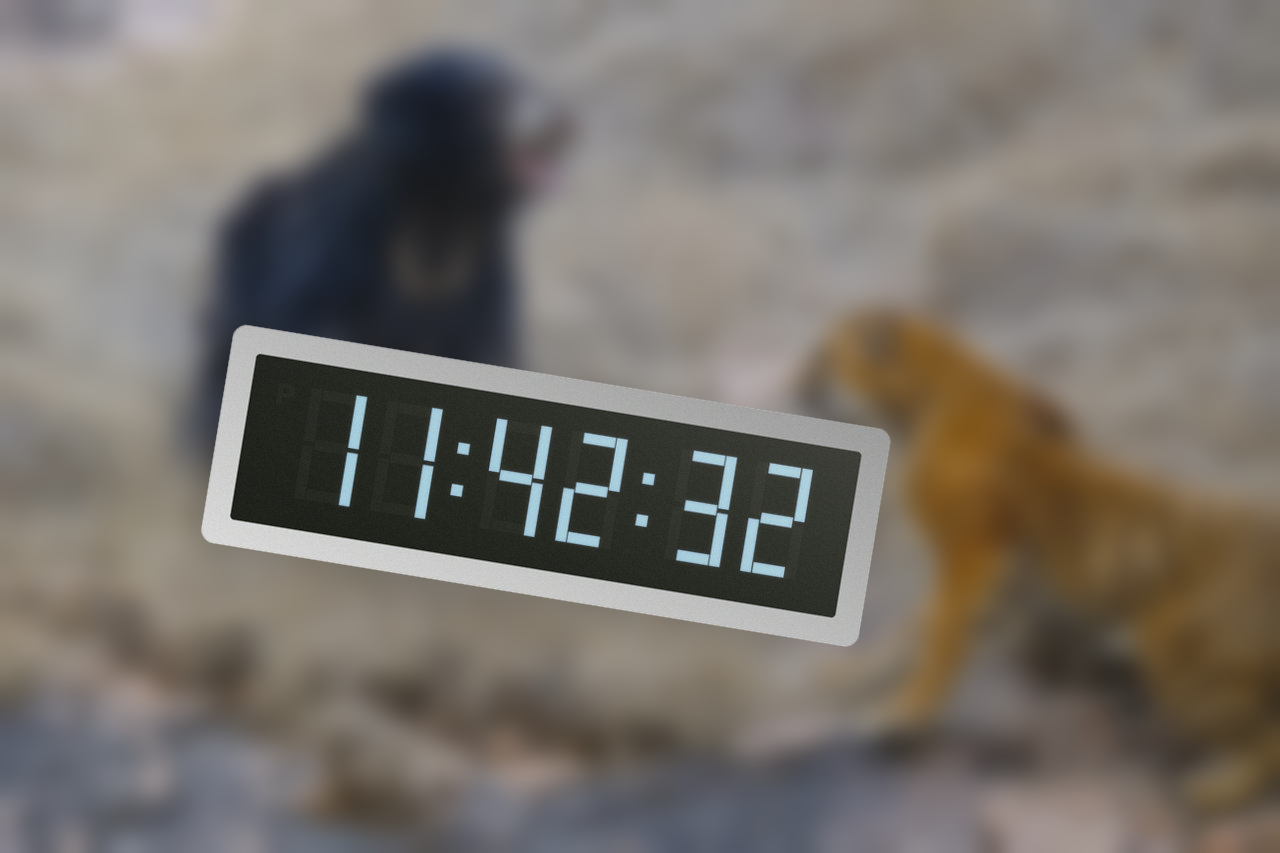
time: **11:42:32**
